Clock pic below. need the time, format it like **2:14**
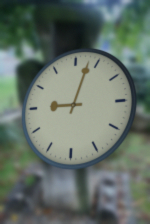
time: **9:03**
